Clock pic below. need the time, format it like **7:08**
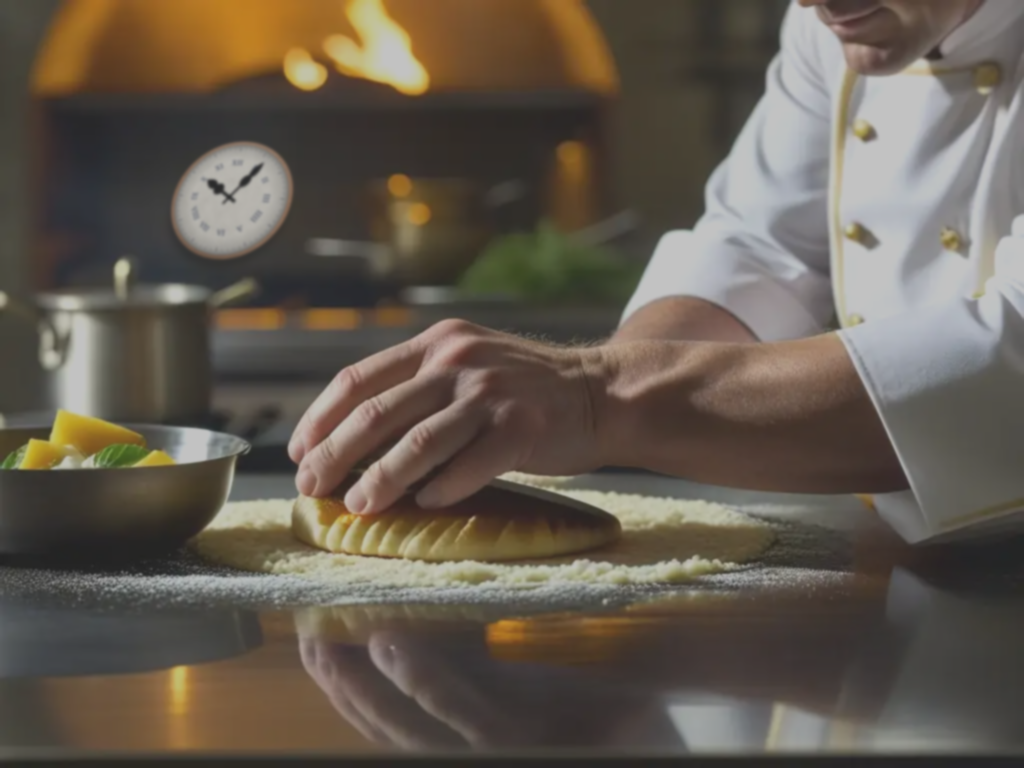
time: **10:06**
